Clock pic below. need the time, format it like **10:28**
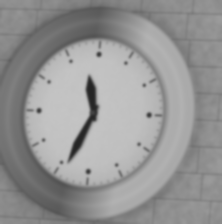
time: **11:34**
